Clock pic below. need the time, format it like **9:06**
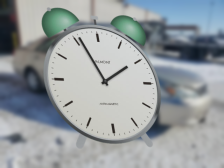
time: **1:56**
